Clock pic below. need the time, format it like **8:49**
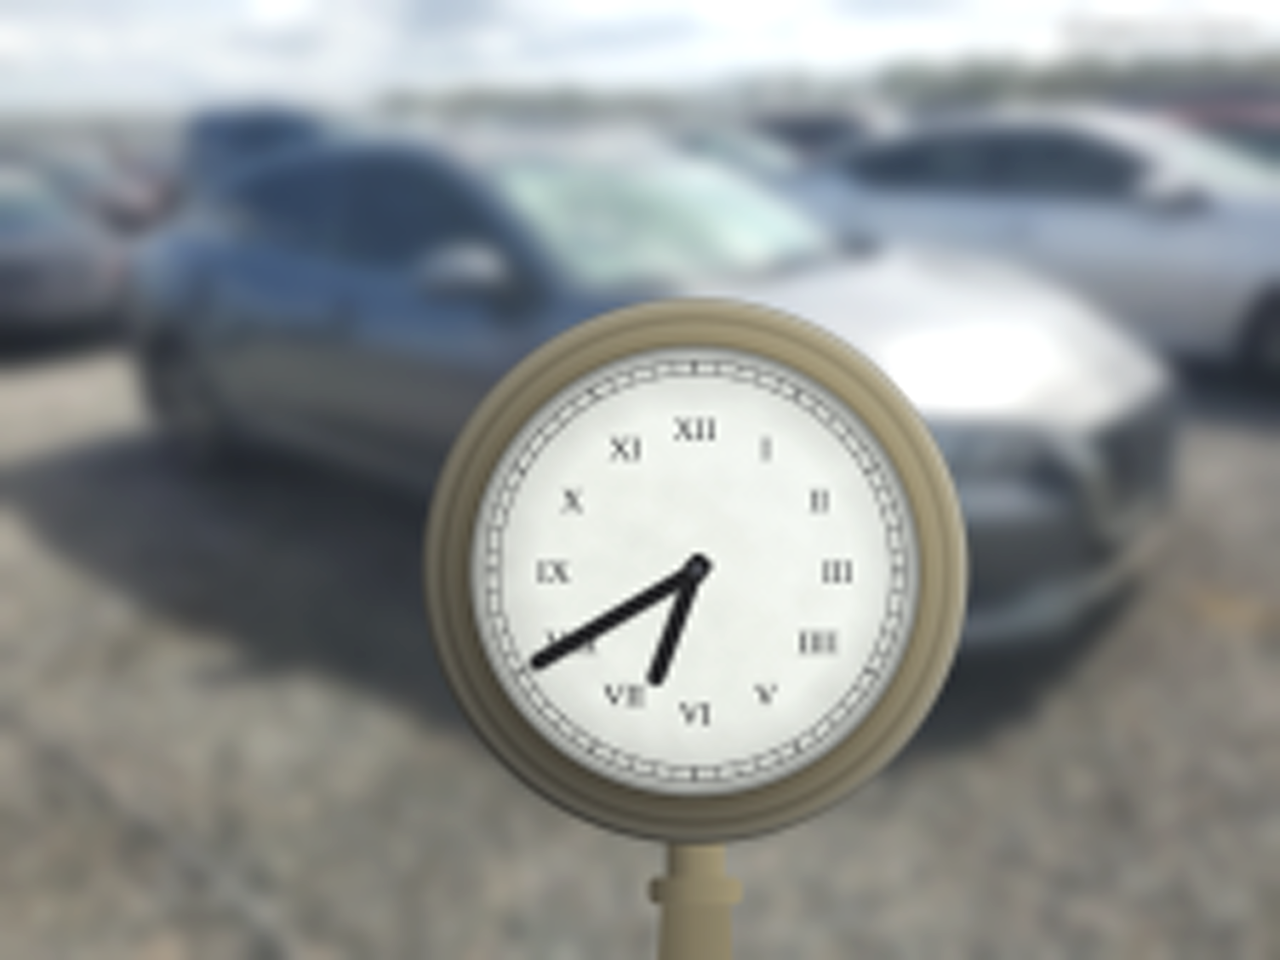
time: **6:40**
